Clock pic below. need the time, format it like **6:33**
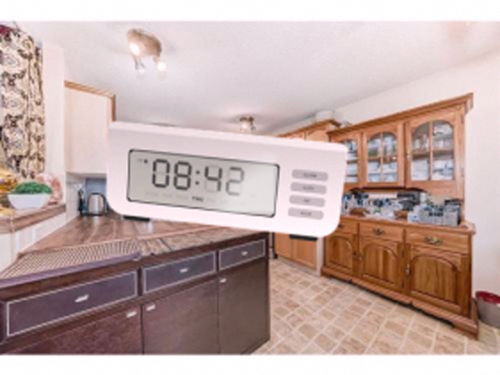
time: **8:42**
